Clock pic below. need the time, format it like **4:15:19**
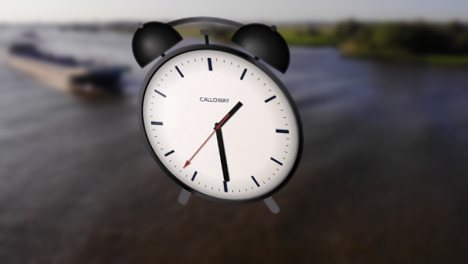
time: **1:29:37**
